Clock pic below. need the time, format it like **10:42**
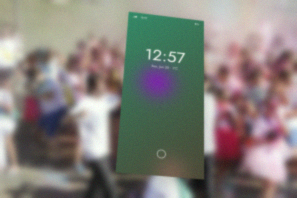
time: **12:57**
